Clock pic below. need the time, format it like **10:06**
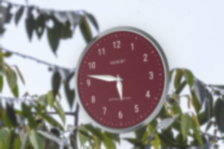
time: **5:47**
